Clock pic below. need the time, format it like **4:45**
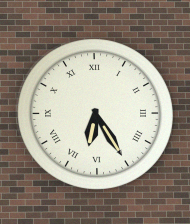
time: **6:25**
